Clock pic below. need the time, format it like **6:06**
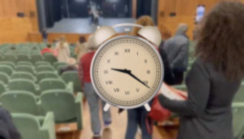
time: **9:21**
